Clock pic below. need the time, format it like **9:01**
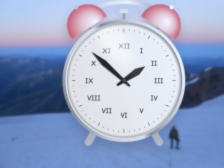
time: **1:52**
